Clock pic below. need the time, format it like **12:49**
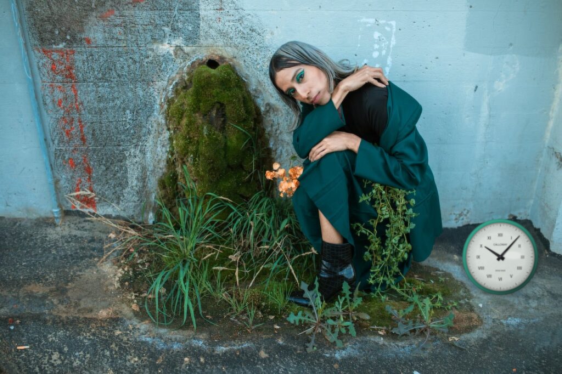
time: **10:07**
